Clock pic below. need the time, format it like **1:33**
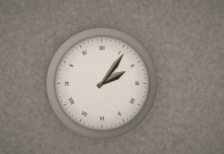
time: **2:06**
